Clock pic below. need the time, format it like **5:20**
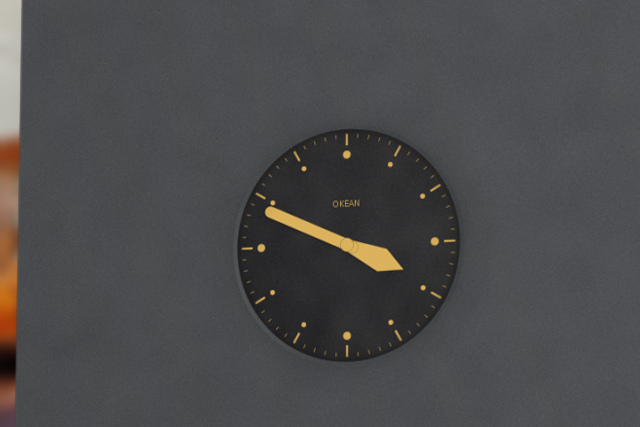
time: **3:49**
